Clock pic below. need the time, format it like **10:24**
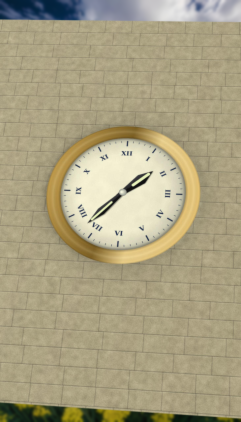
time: **1:37**
